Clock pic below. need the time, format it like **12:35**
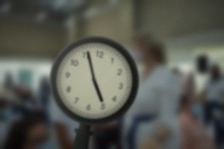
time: **4:56**
